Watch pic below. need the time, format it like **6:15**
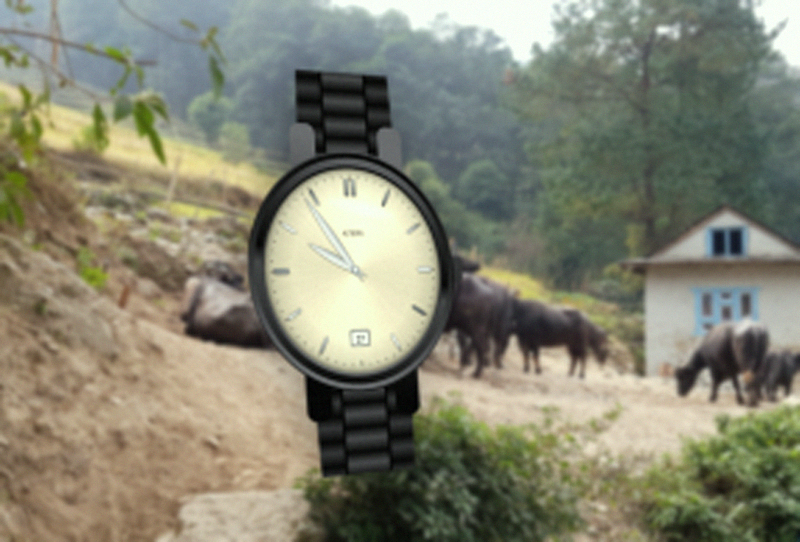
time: **9:54**
